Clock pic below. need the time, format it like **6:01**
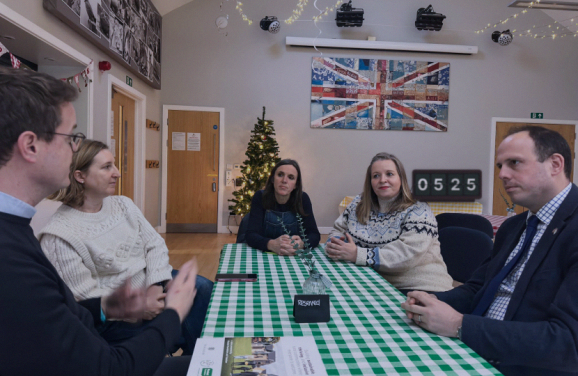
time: **5:25**
